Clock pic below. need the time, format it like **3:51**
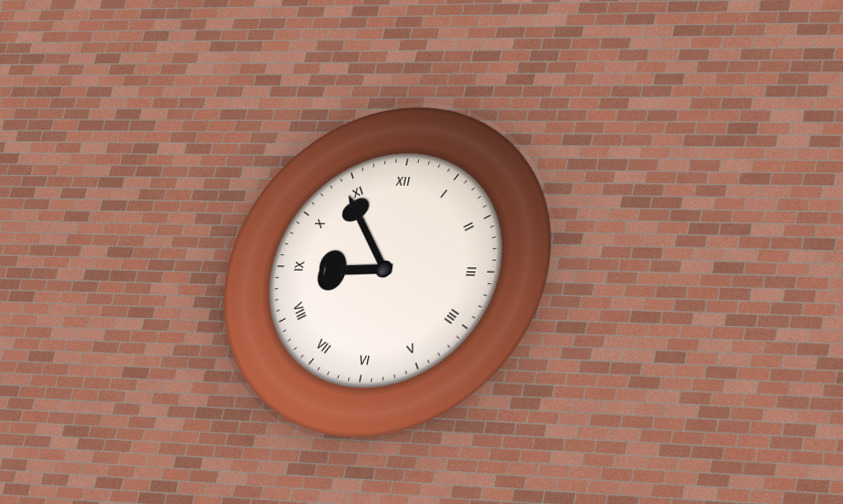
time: **8:54**
